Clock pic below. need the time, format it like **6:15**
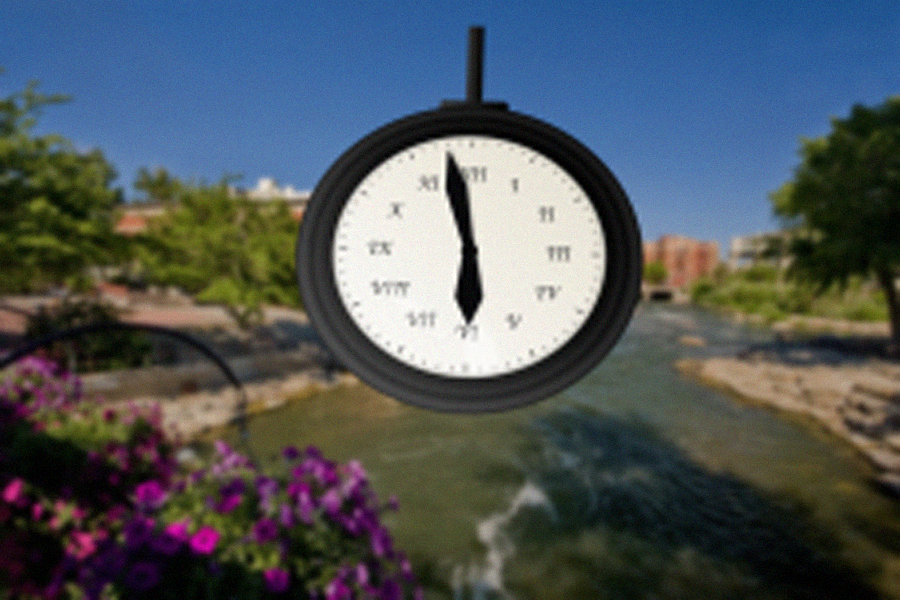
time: **5:58**
